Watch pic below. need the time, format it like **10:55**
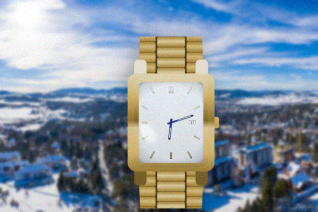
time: **6:12**
